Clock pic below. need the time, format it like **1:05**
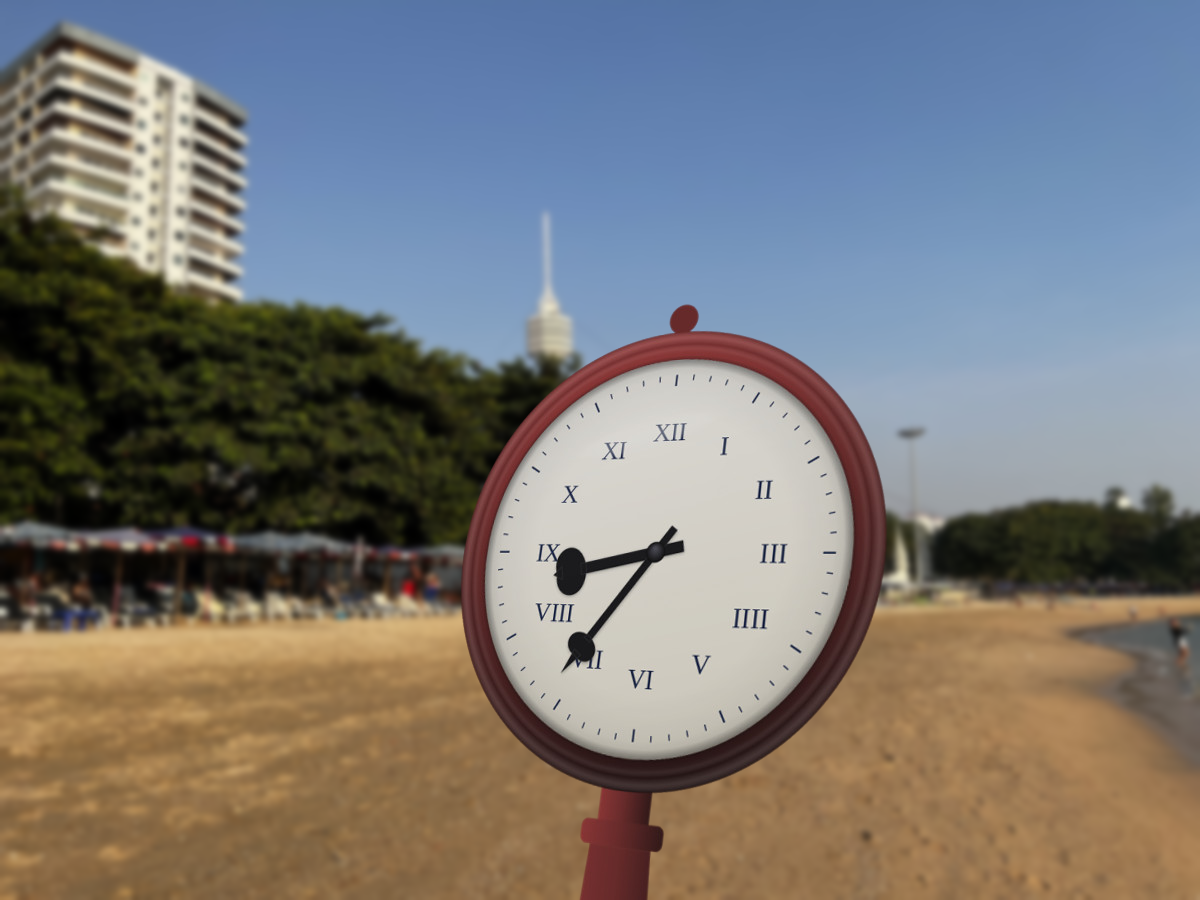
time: **8:36**
